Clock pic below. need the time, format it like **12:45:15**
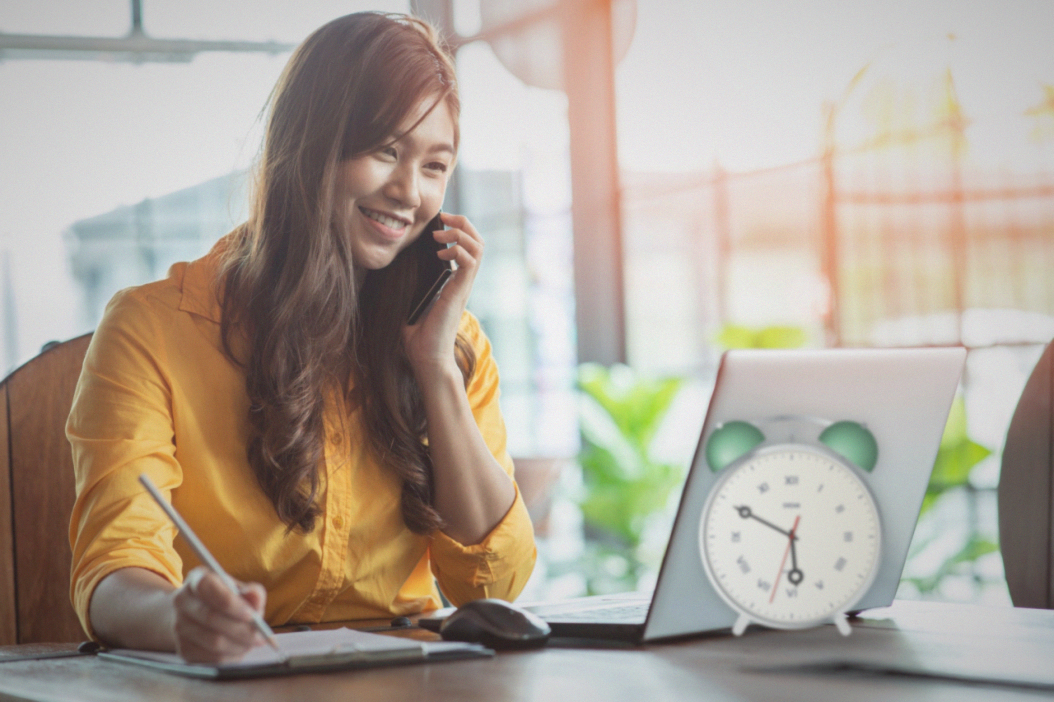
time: **5:49:33**
